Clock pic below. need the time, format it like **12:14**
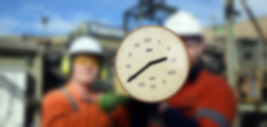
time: **2:40**
